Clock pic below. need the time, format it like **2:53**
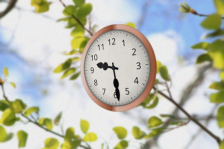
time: **9:29**
